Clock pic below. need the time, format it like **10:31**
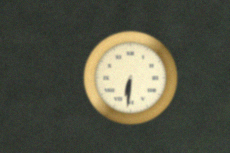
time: **6:31**
